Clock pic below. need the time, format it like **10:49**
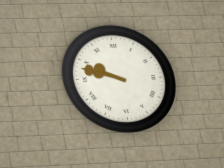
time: **9:48**
